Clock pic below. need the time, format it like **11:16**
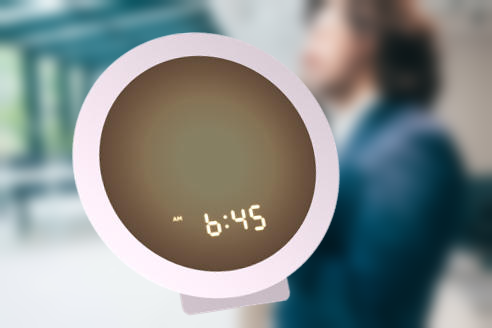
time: **6:45**
